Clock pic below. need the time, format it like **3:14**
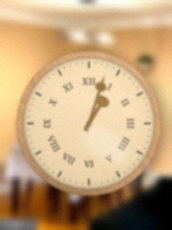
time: **1:03**
